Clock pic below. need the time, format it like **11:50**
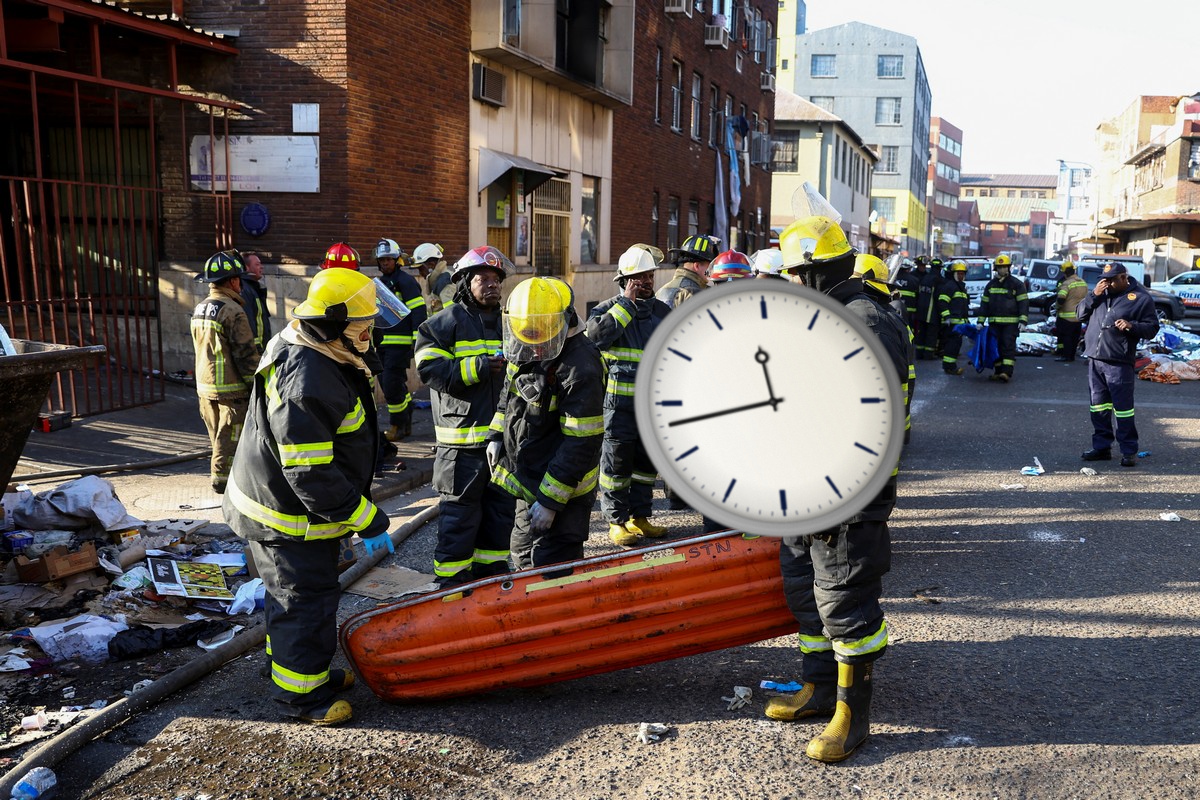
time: **11:43**
